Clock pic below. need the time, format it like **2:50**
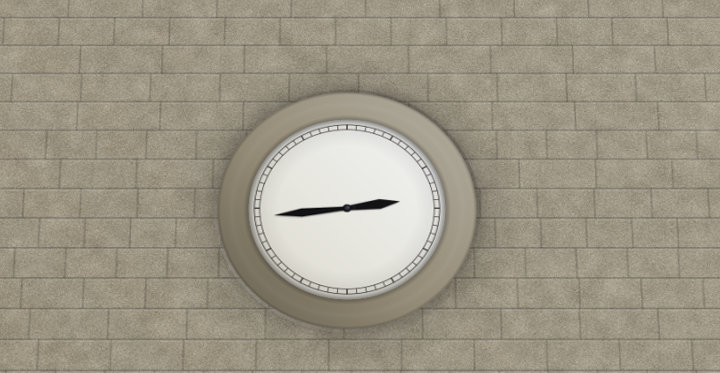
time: **2:44**
